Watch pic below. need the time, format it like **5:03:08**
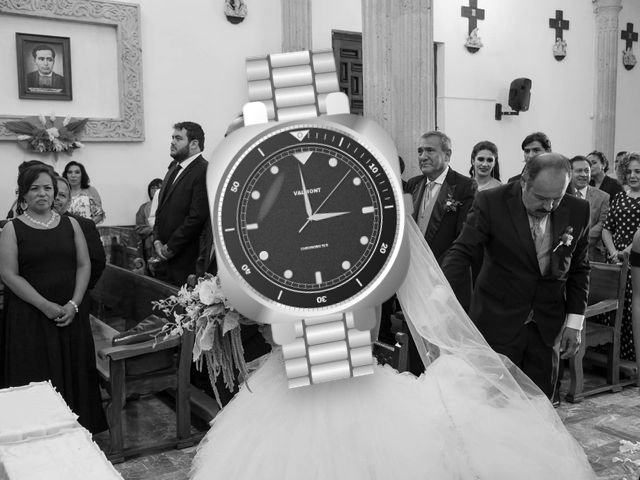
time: **2:59:08**
